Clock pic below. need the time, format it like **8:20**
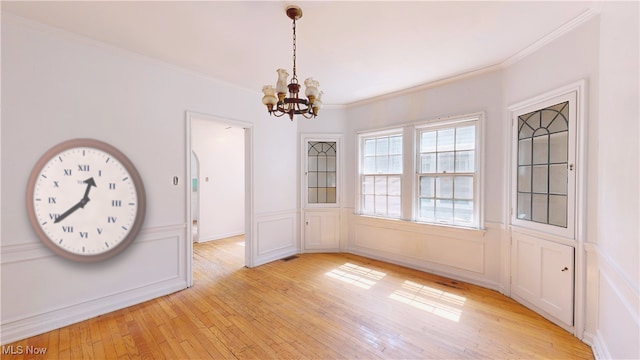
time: **12:39**
